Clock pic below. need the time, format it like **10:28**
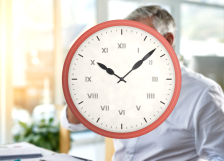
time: **10:08**
